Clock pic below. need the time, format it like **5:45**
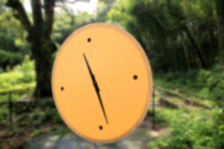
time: **11:28**
